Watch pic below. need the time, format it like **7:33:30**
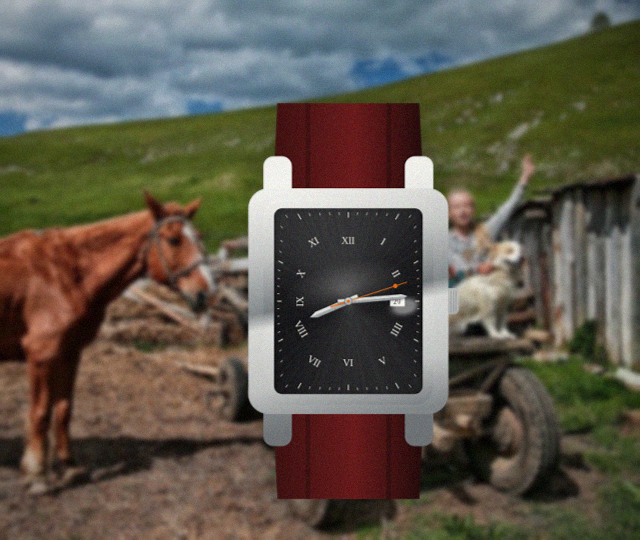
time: **8:14:12**
